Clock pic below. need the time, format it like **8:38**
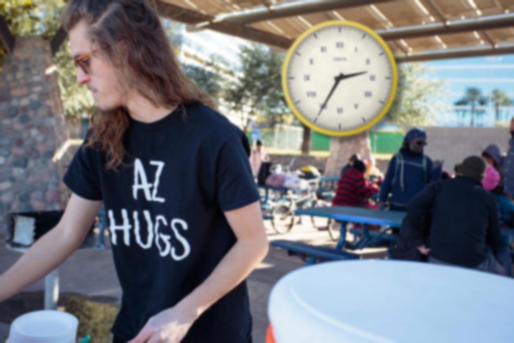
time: **2:35**
